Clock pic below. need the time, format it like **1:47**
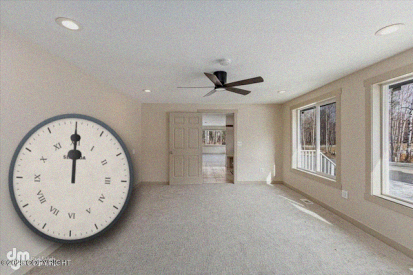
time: **12:00**
